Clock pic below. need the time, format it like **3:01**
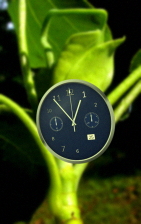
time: **12:54**
